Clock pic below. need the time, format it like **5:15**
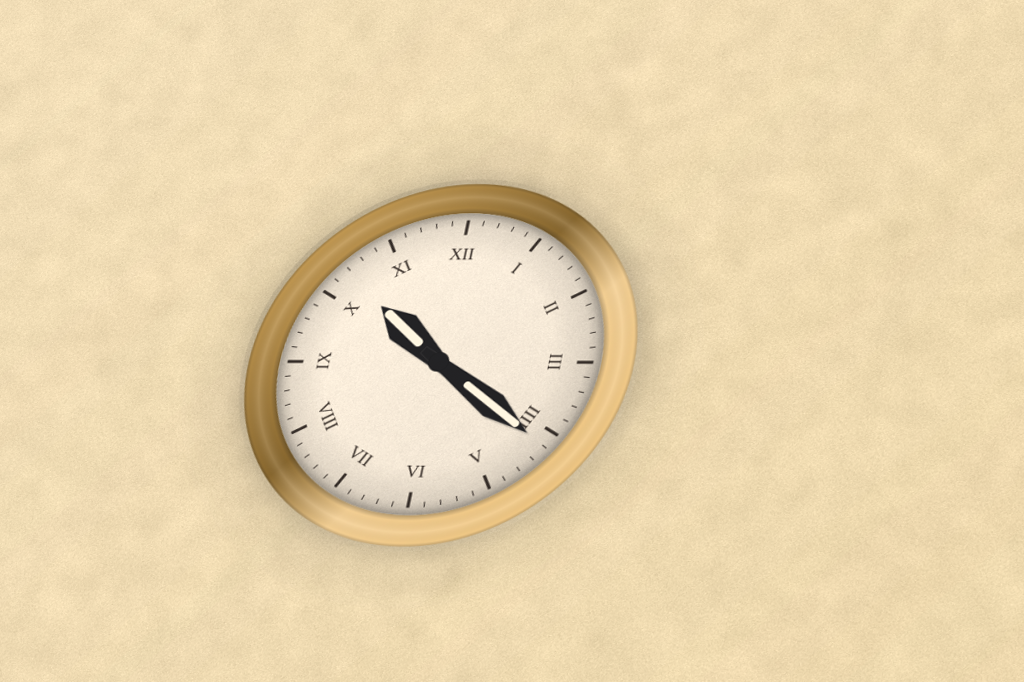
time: **10:21**
